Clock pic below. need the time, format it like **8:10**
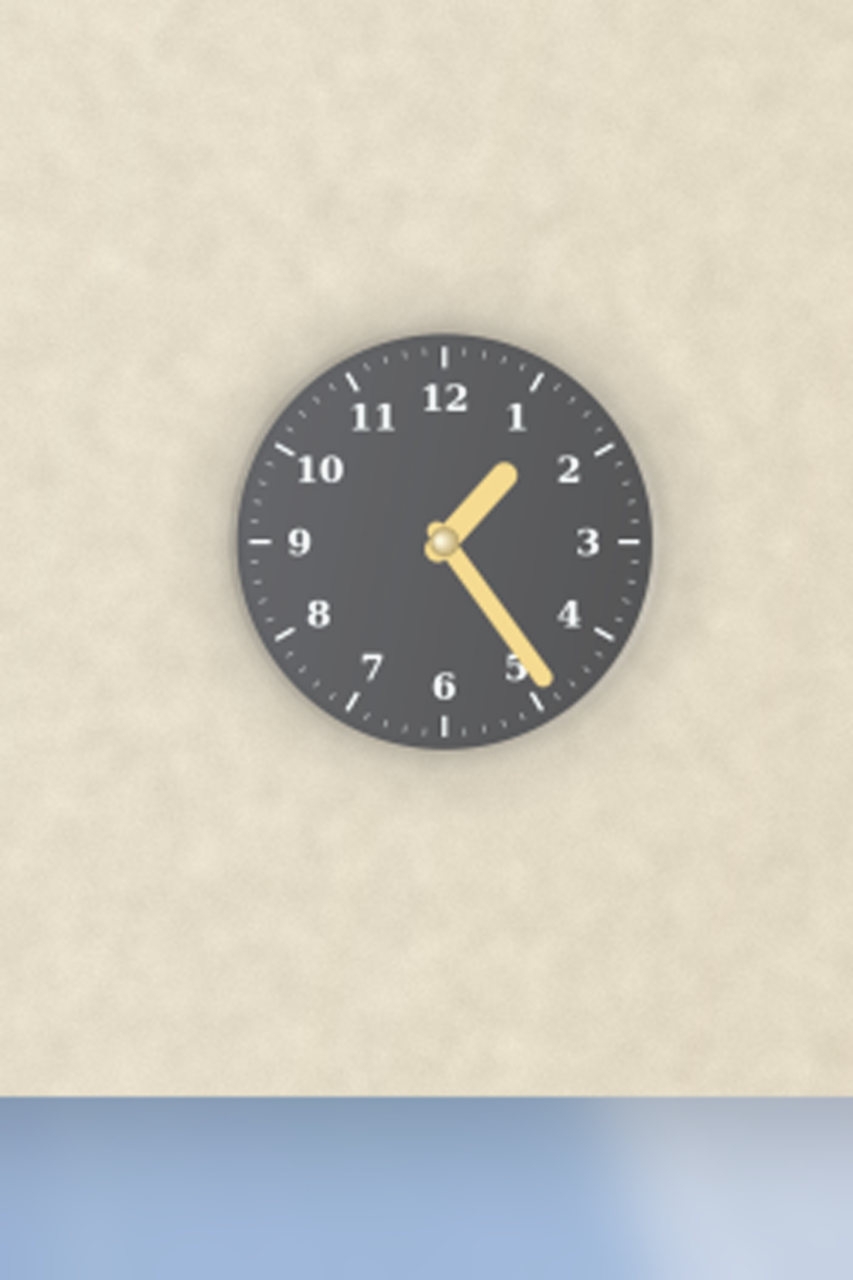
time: **1:24**
